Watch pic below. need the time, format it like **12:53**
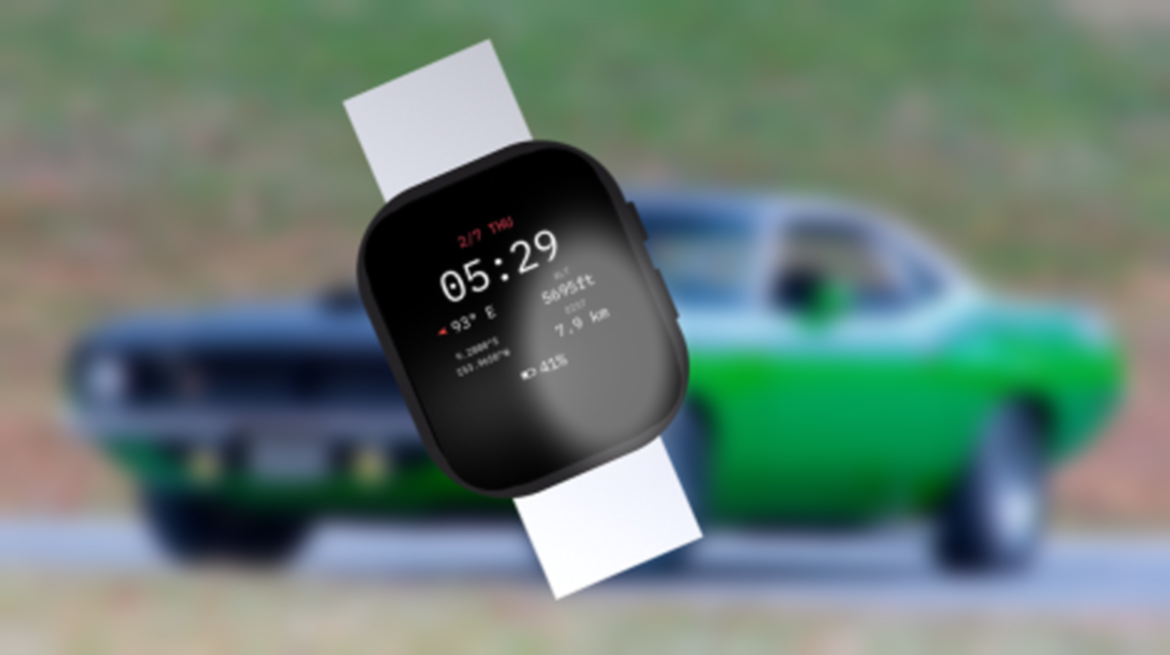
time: **5:29**
